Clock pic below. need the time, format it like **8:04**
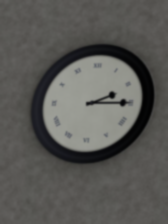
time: **2:15**
